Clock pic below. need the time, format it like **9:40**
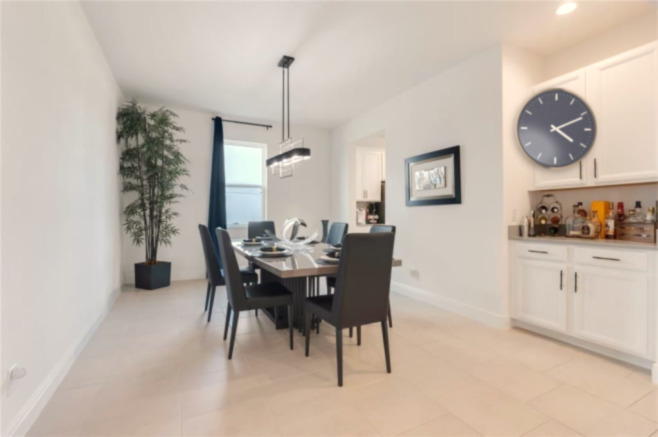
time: **4:11**
